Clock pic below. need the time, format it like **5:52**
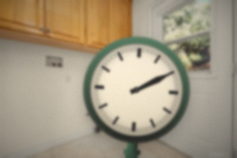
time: **2:10**
